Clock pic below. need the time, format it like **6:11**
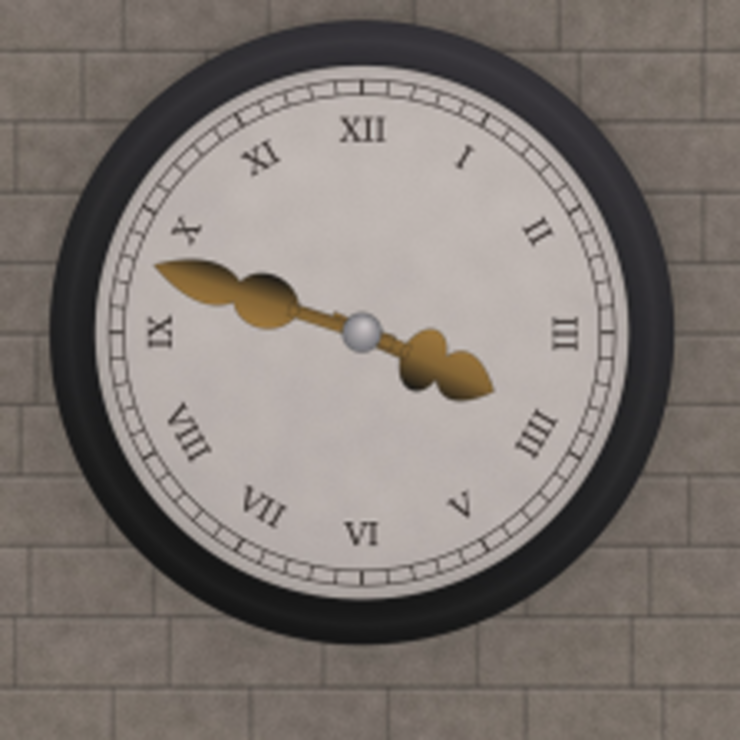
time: **3:48**
